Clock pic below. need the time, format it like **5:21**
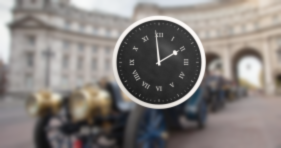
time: **1:59**
